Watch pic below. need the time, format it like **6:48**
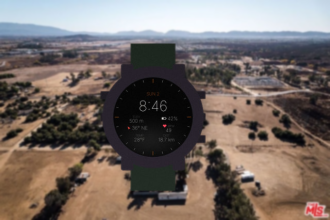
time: **8:46**
